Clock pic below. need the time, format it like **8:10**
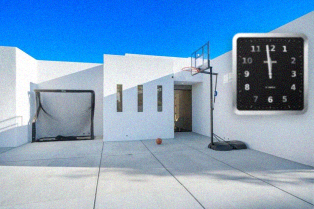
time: **11:59**
